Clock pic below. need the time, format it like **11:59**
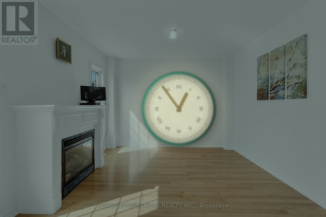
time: **12:54**
